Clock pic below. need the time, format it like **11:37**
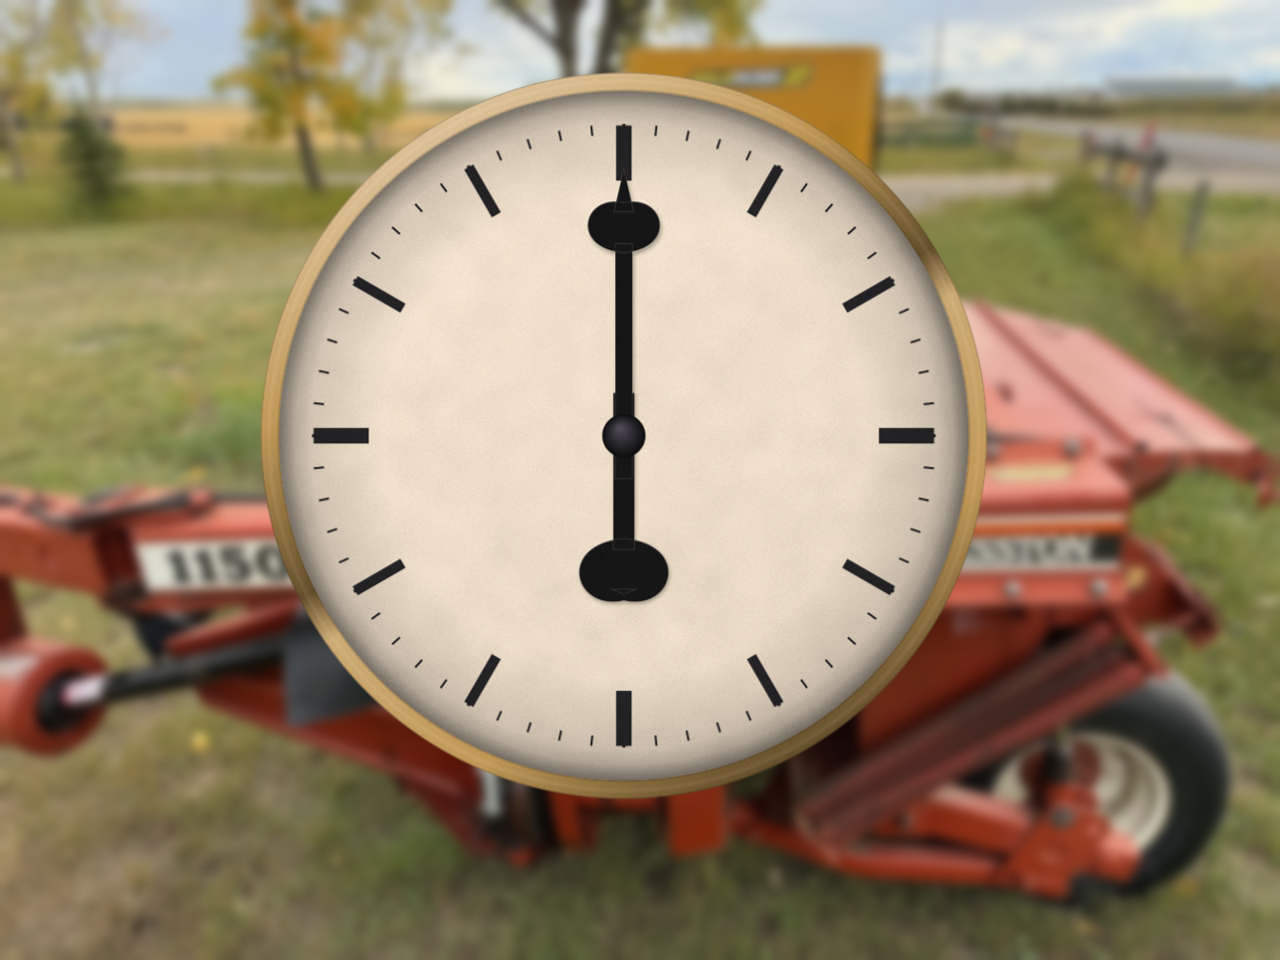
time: **6:00**
